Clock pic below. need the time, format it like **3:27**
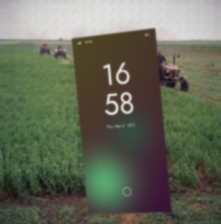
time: **16:58**
